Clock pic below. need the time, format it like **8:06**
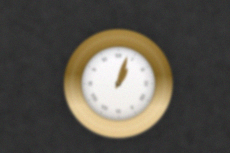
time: **1:03**
